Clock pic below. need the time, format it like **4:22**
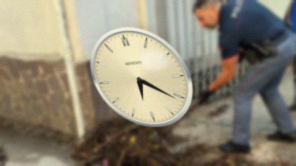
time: **6:21**
